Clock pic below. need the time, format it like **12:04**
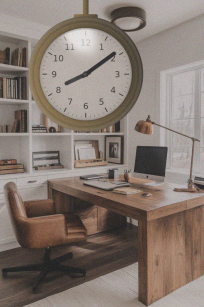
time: **8:09**
